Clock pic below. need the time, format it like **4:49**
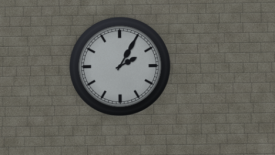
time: **2:05**
